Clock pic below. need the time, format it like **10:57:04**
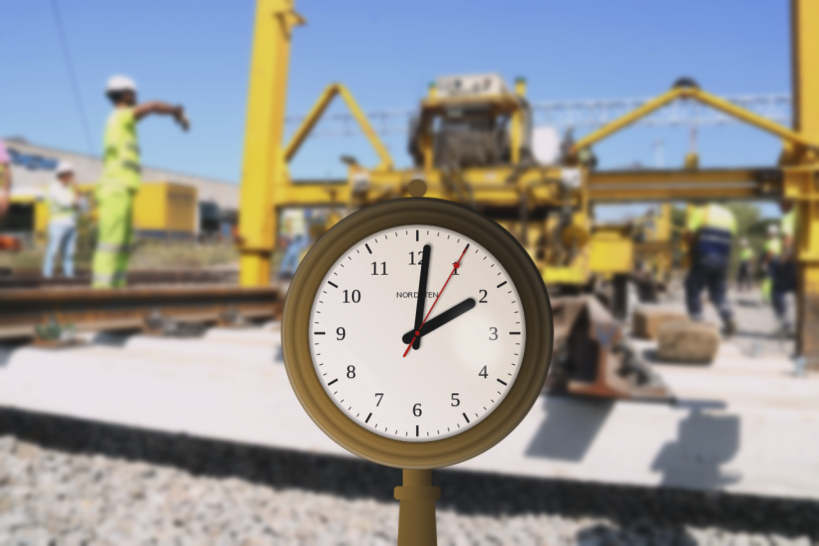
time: **2:01:05**
